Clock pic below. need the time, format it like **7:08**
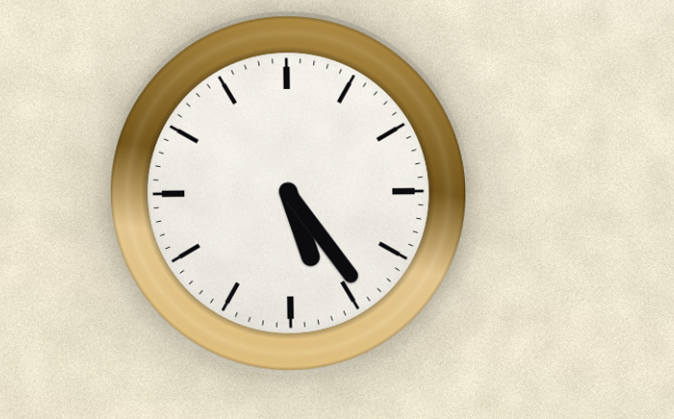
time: **5:24**
